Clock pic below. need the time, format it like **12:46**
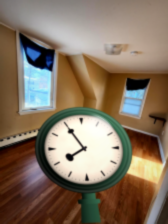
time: **7:55**
